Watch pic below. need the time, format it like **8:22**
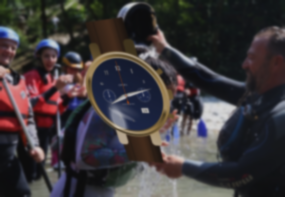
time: **8:13**
